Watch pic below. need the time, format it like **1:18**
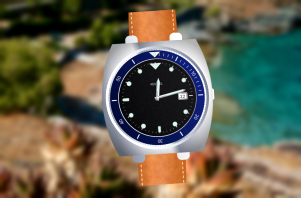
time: **12:13**
